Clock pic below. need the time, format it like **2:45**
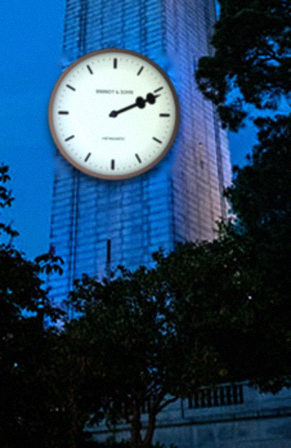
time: **2:11**
